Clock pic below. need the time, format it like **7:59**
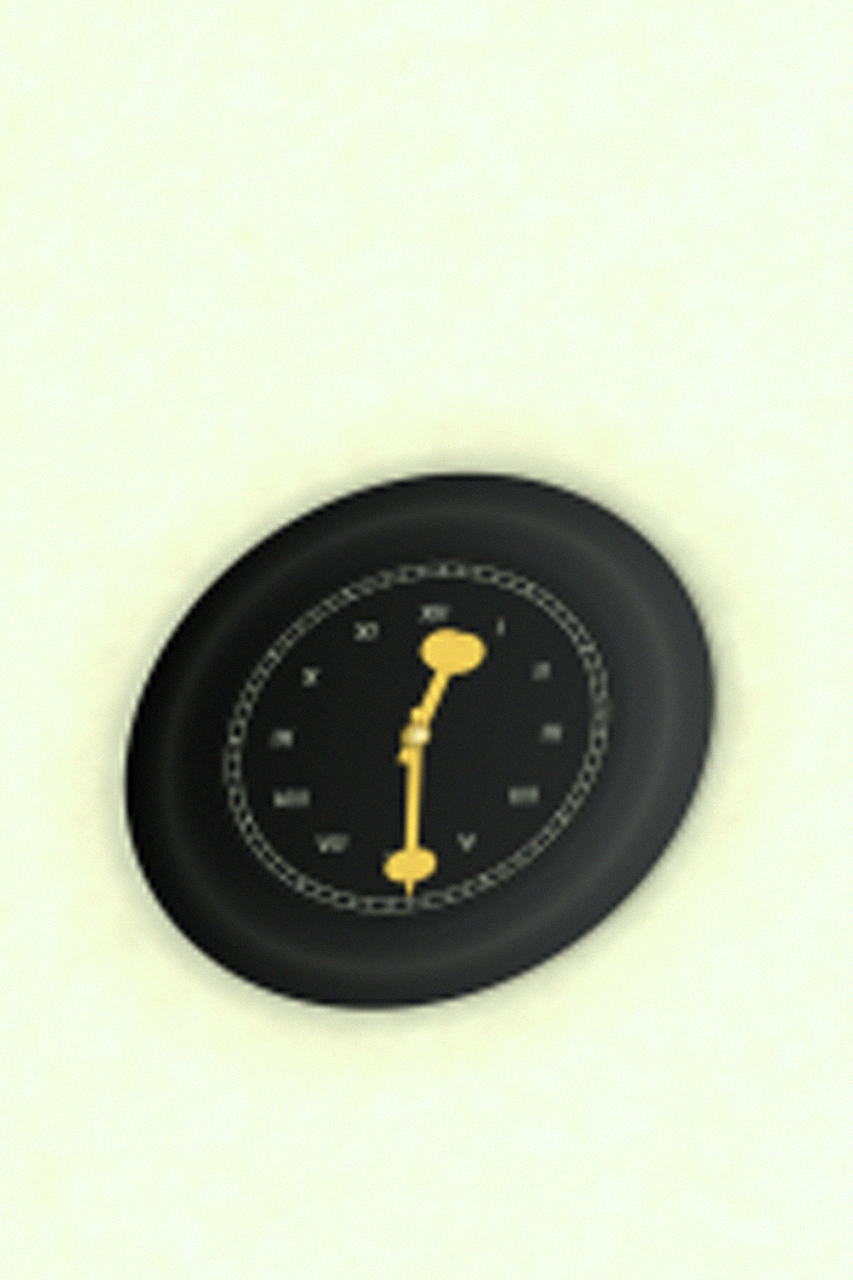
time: **12:29**
